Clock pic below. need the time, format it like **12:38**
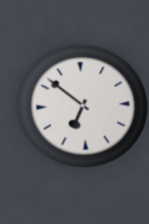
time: **6:52**
